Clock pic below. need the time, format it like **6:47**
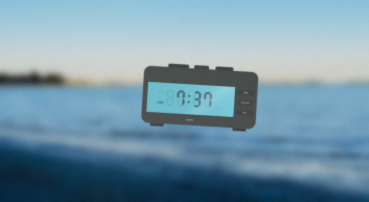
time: **7:37**
